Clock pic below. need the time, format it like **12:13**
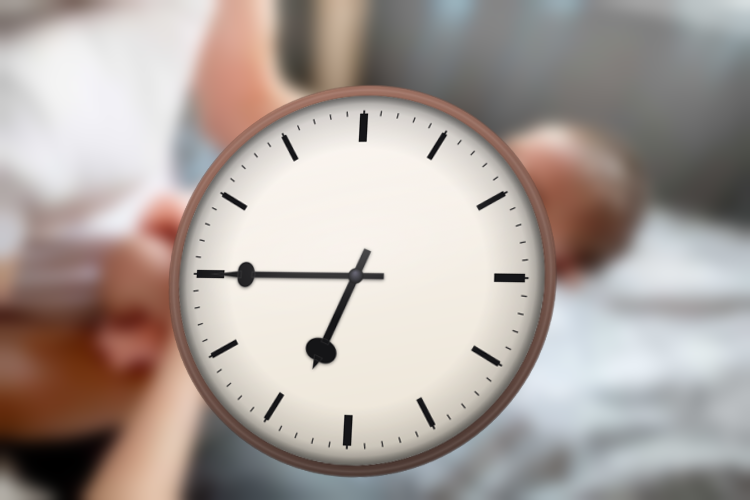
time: **6:45**
